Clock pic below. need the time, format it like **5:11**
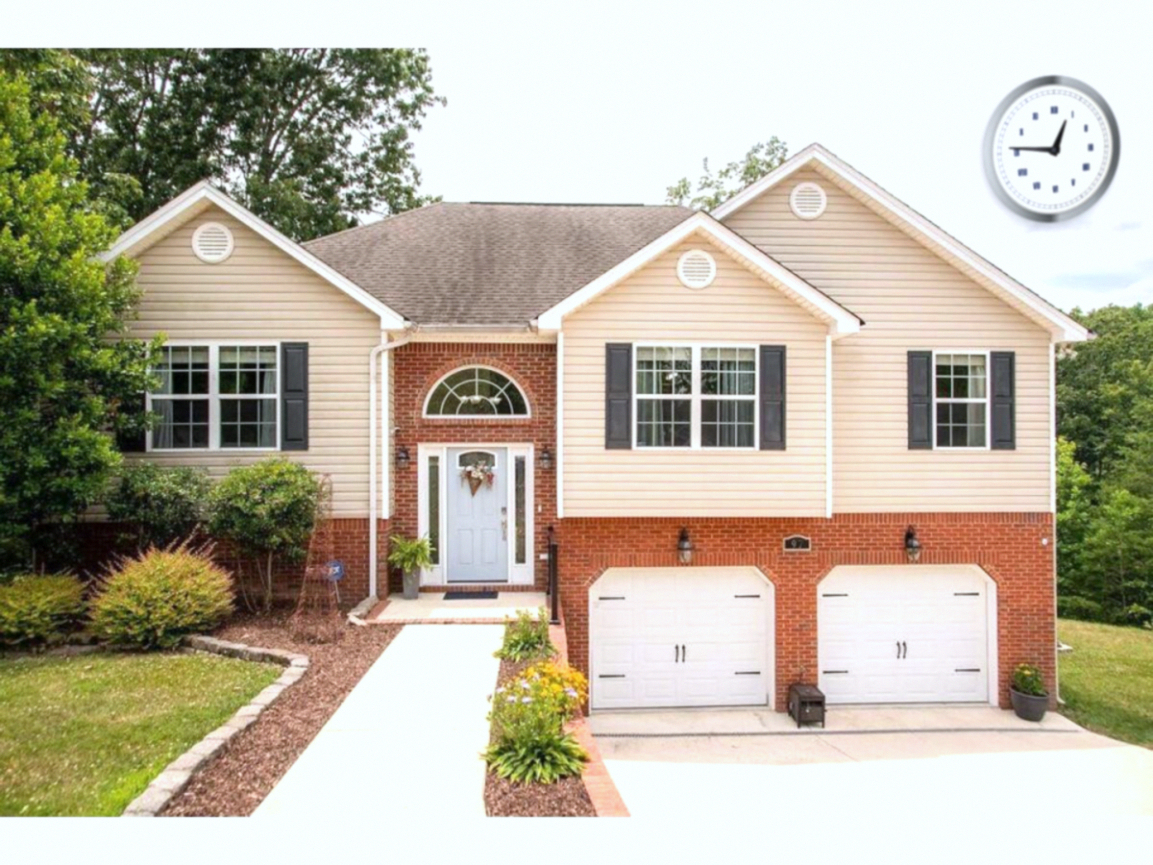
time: **12:46**
